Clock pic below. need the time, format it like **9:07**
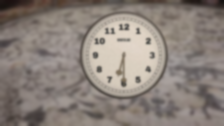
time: **6:30**
